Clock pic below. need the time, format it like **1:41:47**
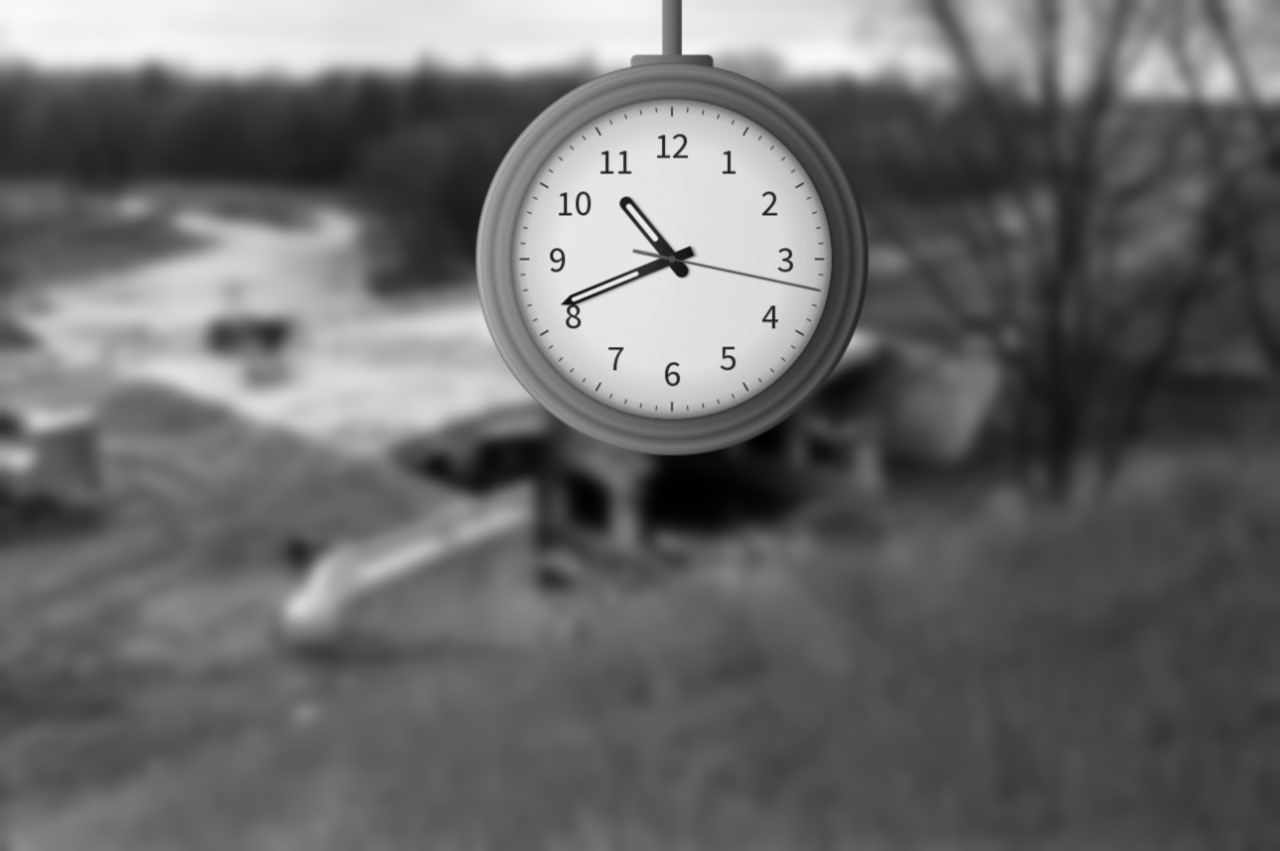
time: **10:41:17**
